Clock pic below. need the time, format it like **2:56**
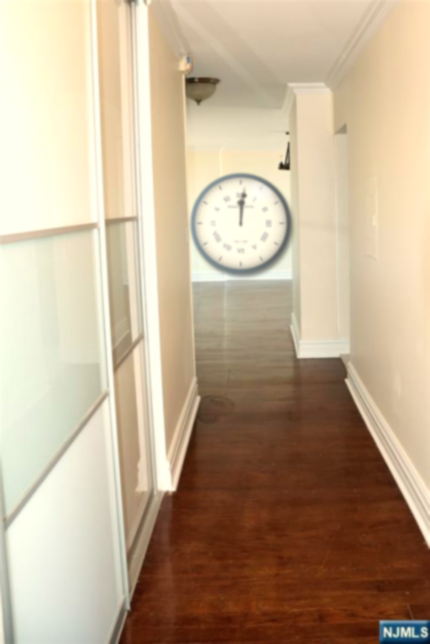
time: **12:01**
